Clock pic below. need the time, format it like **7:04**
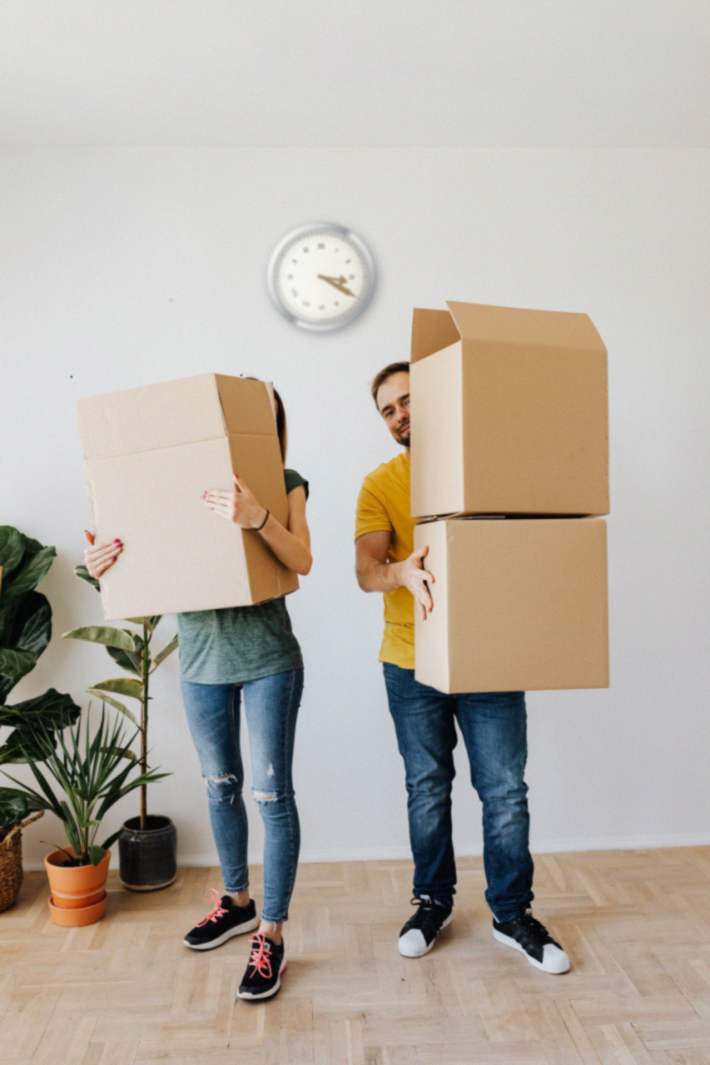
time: **3:20**
